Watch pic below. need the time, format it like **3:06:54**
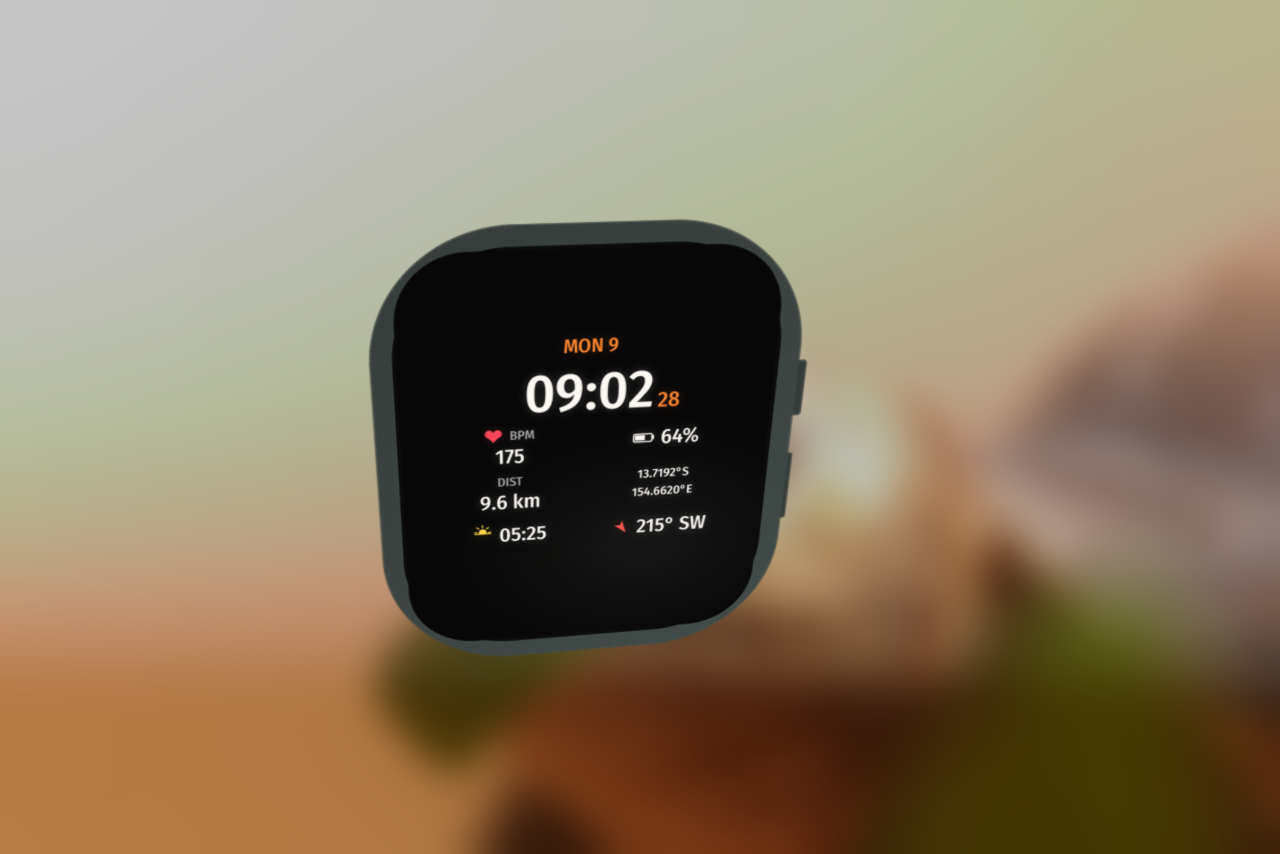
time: **9:02:28**
